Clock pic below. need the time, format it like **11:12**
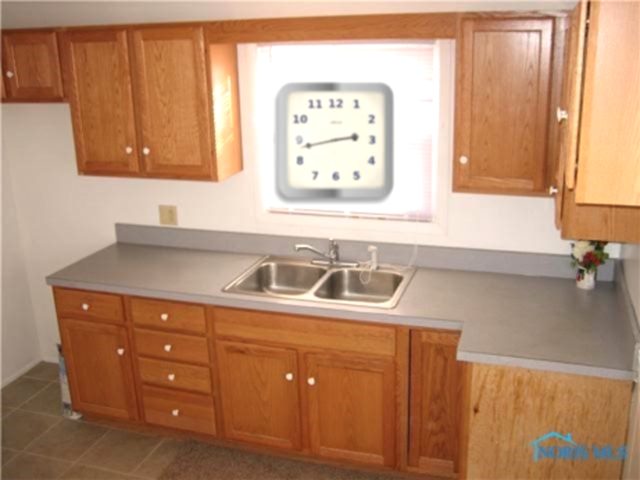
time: **2:43**
